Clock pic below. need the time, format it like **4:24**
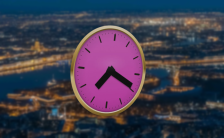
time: **7:19**
